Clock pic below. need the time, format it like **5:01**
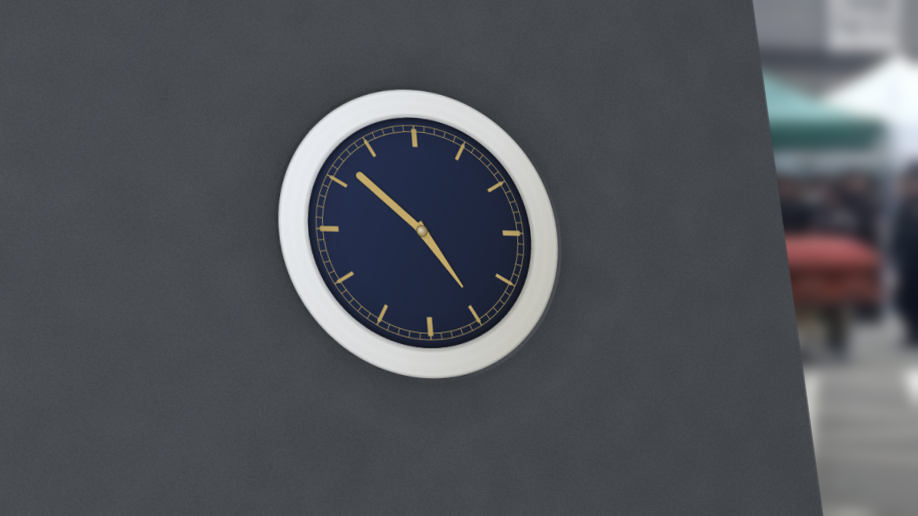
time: **4:52**
